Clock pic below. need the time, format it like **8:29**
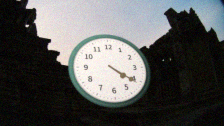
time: **4:21**
